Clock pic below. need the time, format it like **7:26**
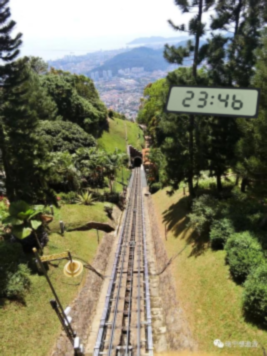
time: **23:46**
